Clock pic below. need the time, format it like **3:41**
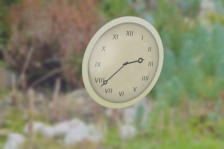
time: **2:38**
